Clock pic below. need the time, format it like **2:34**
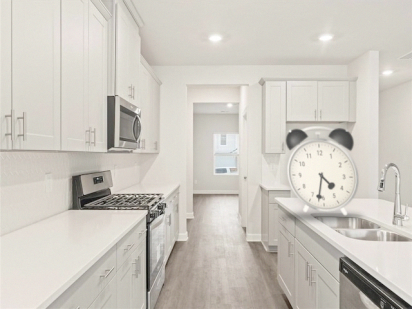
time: **4:32**
